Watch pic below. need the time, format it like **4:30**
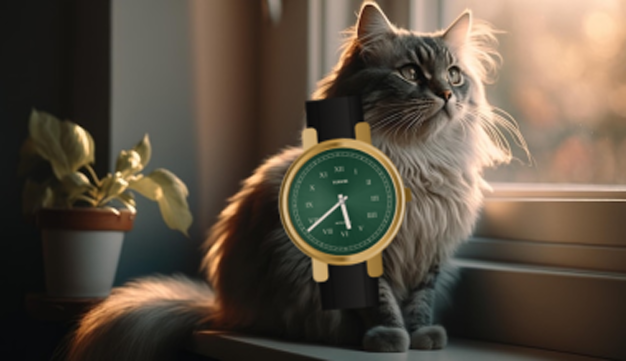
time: **5:39**
